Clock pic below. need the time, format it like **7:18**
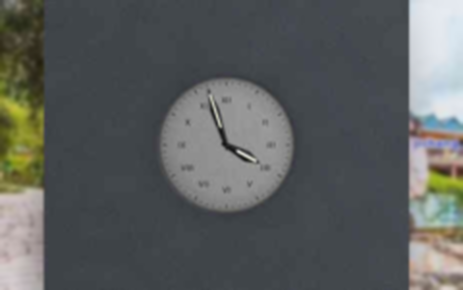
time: **3:57**
